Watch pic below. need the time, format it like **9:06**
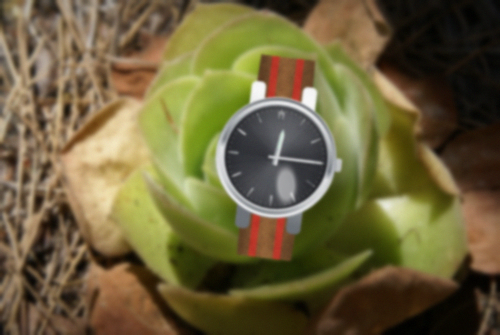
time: **12:15**
